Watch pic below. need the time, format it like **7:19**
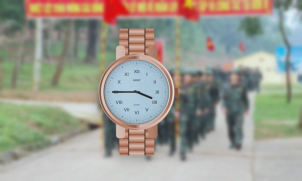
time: **3:45**
